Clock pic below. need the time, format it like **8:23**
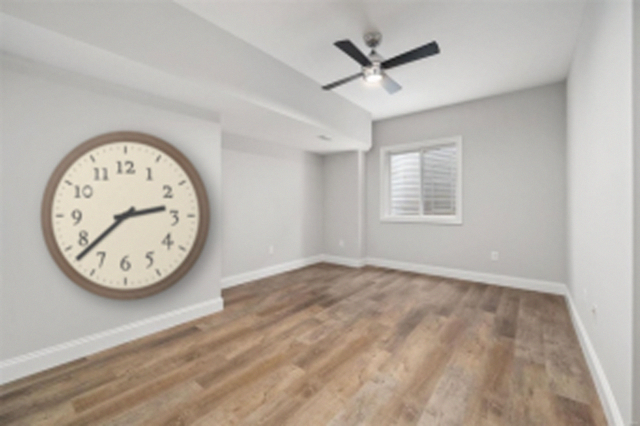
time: **2:38**
